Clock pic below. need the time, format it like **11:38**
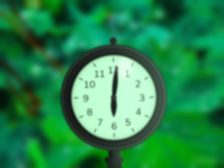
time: **6:01**
